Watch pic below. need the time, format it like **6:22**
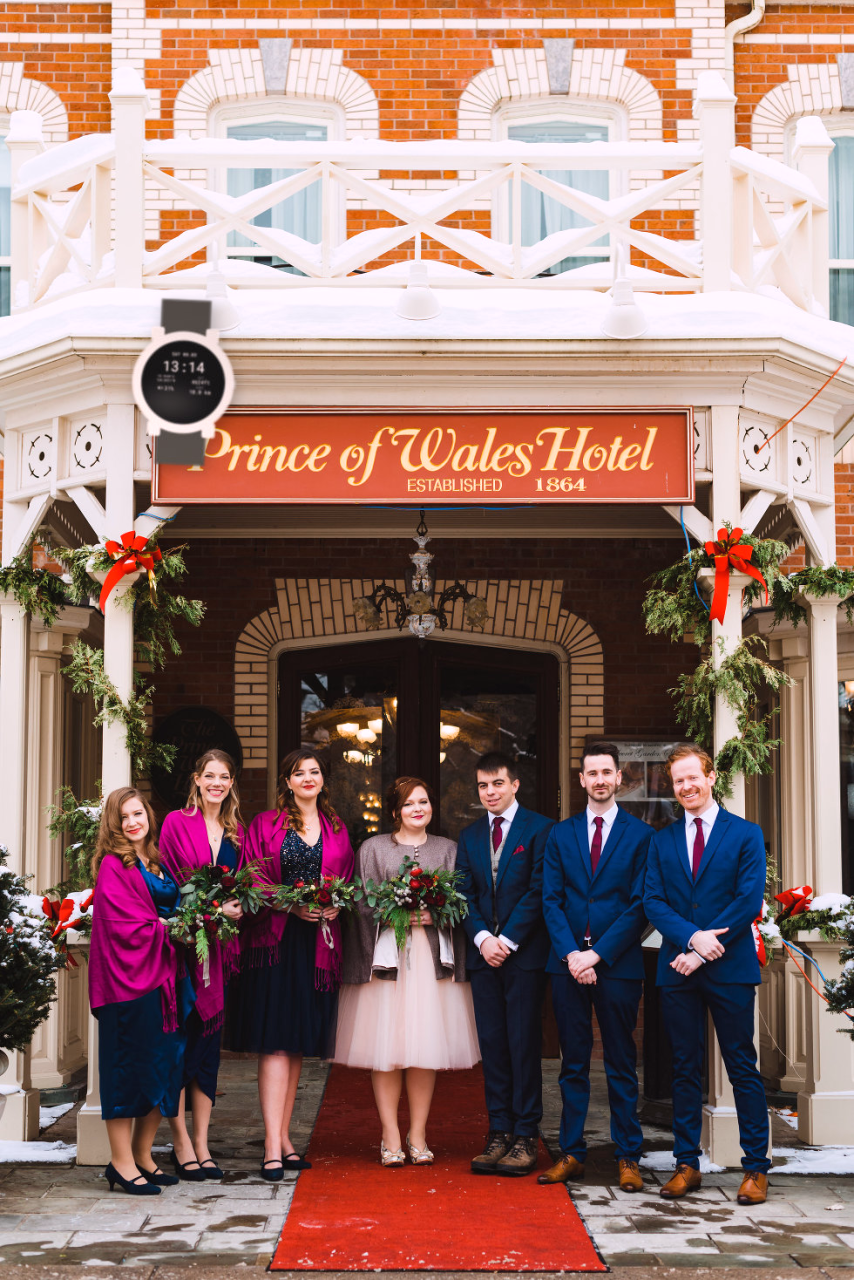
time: **13:14**
